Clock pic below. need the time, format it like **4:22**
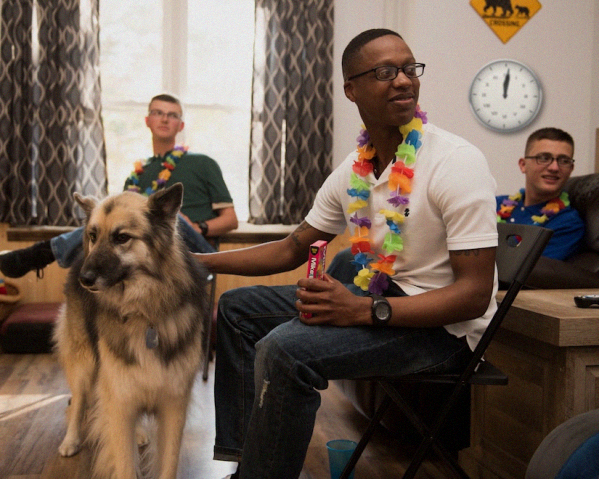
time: **12:01**
